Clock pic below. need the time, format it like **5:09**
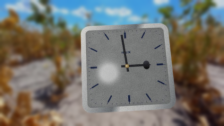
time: **2:59**
